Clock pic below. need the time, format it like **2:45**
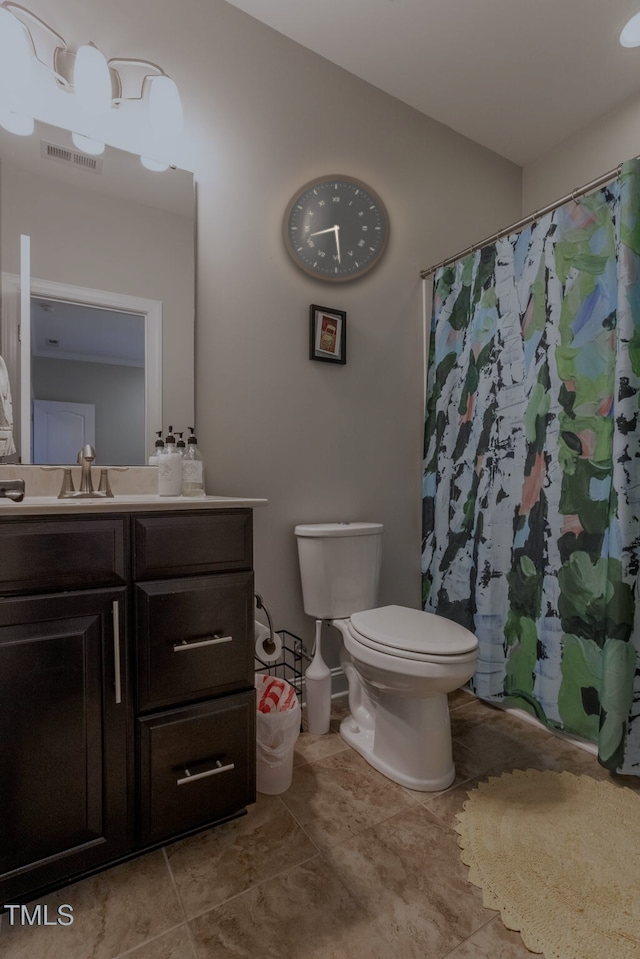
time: **8:29**
